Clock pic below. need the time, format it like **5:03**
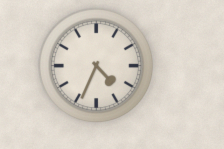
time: **4:34**
